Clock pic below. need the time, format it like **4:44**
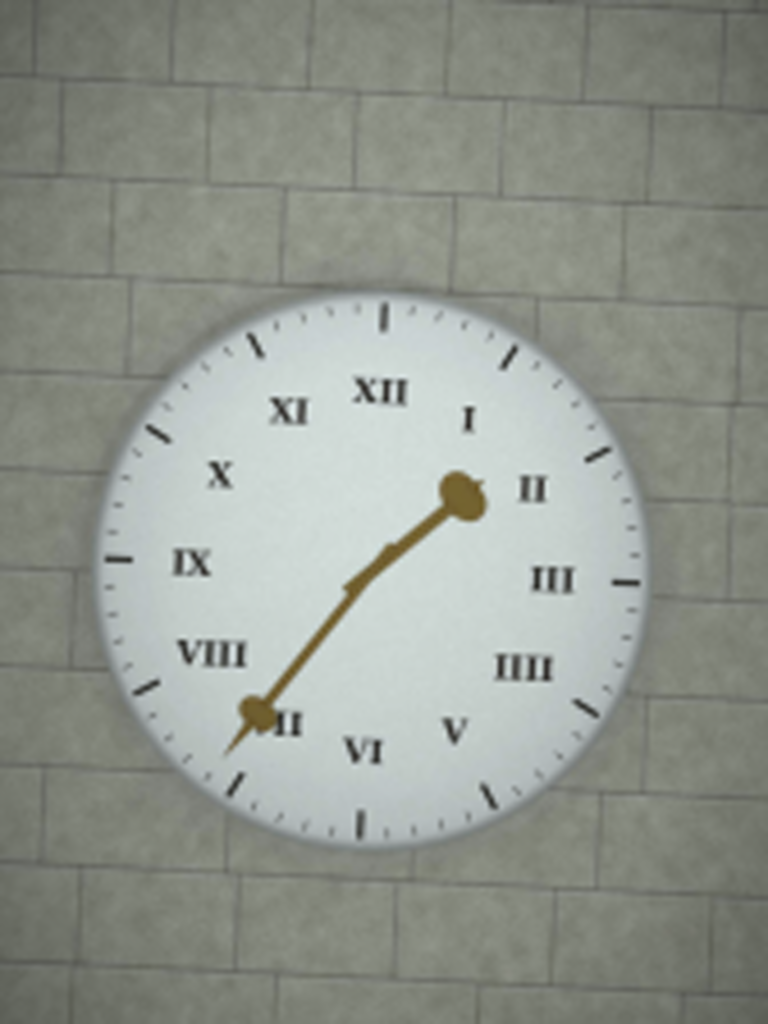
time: **1:36**
